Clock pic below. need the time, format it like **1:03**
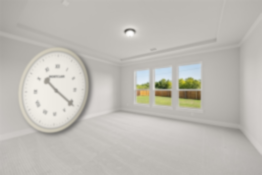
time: **10:21**
